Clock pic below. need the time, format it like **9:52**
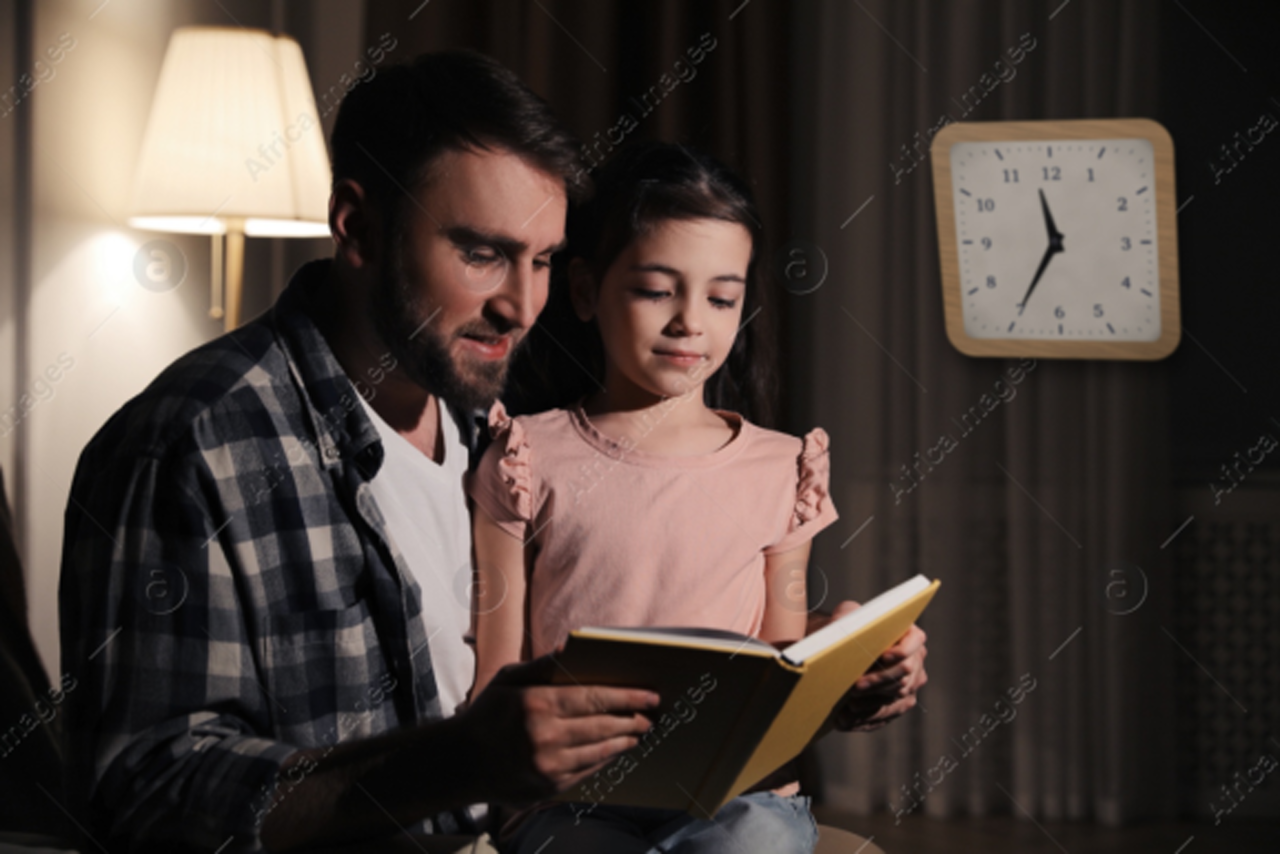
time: **11:35**
